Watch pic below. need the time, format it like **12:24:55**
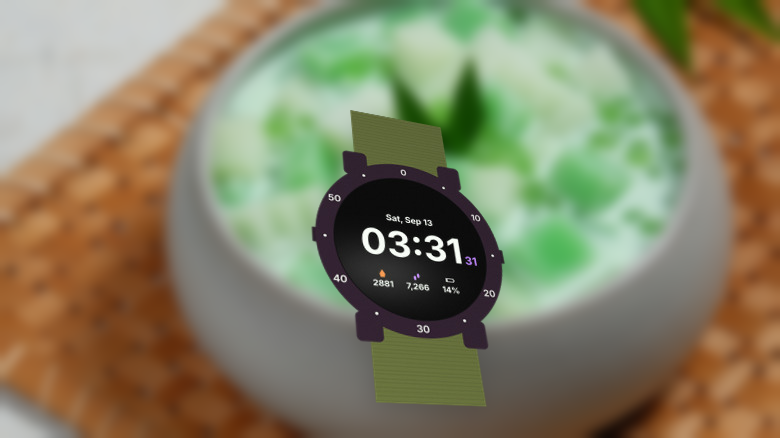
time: **3:31:31**
